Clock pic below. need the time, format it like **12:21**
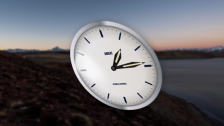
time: **1:14**
